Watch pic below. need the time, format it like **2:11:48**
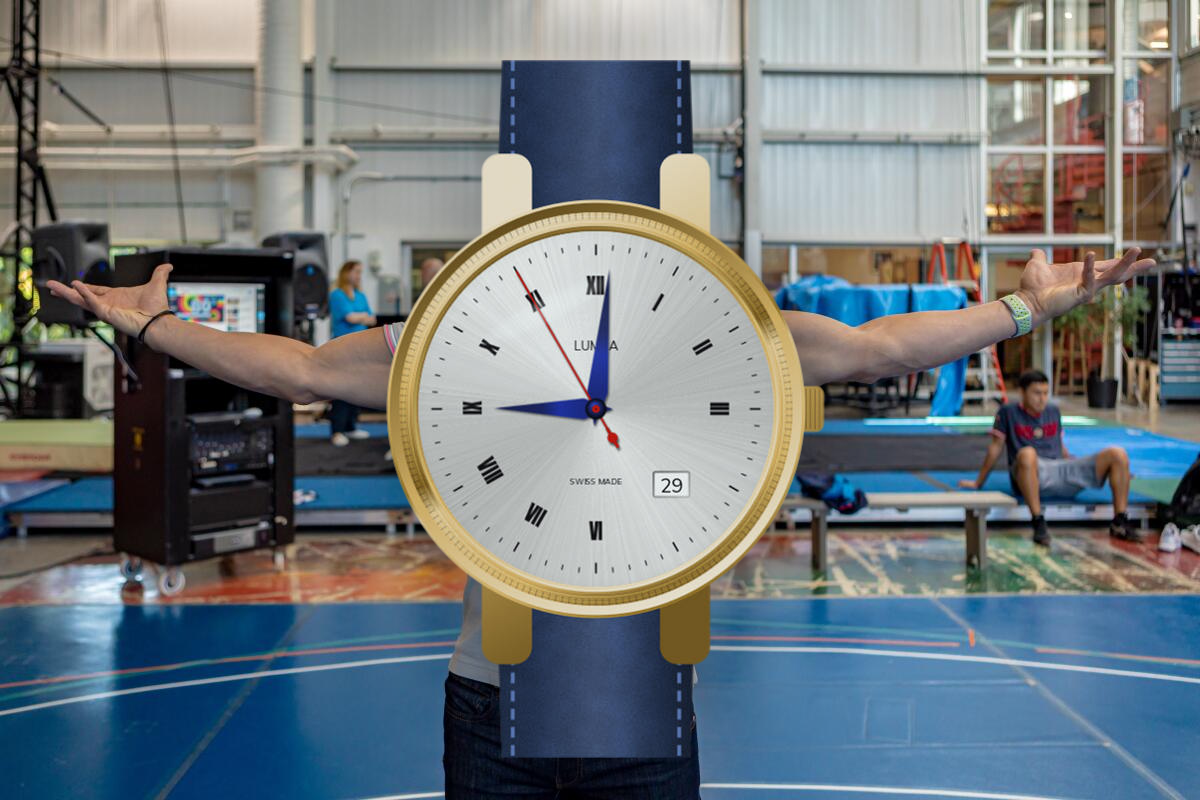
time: **9:00:55**
